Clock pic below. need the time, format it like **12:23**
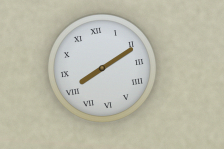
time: **8:11**
